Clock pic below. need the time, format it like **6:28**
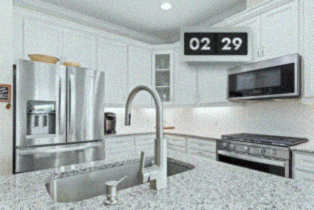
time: **2:29**
